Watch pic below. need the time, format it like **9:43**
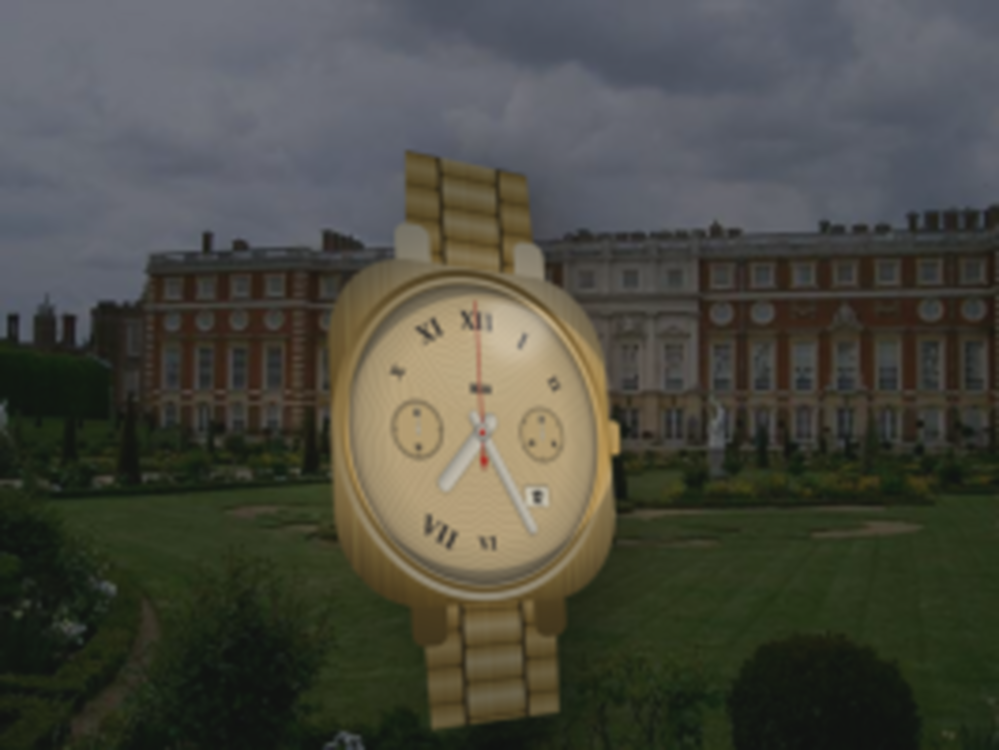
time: **7:25**
